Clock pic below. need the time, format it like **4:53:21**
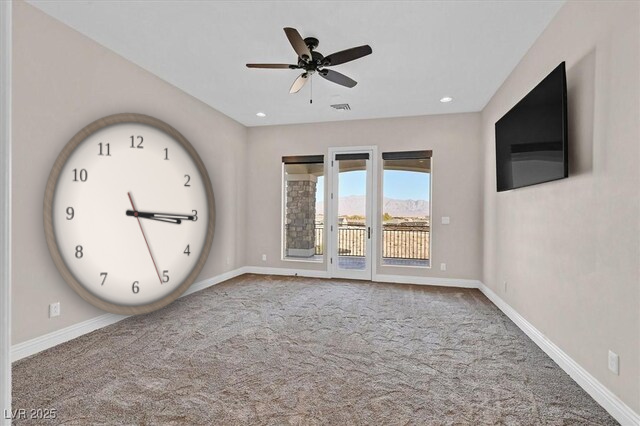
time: **3:15:26**
